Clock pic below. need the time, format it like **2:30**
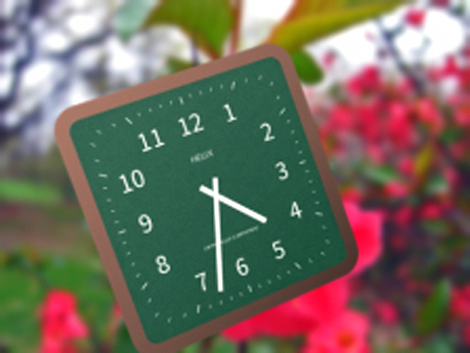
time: **4:33**
